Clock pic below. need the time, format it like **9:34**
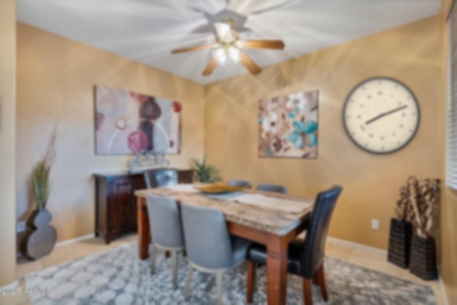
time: **8:12**
